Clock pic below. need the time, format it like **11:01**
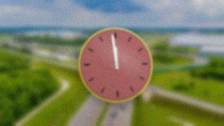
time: **11:59**
